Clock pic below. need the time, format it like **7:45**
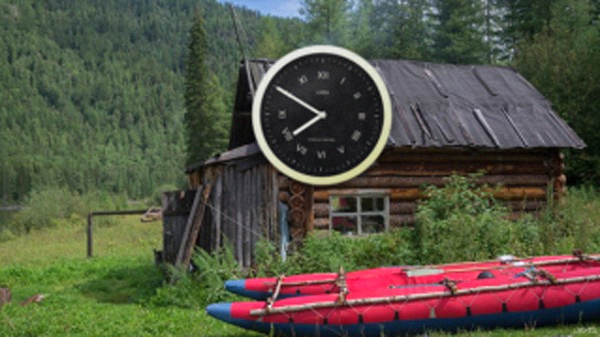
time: **7:50**
